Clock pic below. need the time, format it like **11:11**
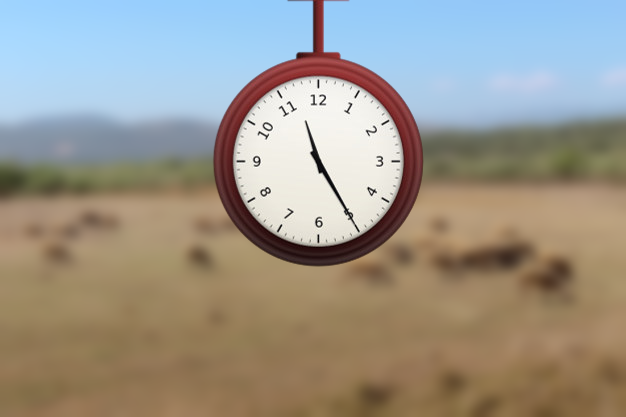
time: **11:25**
